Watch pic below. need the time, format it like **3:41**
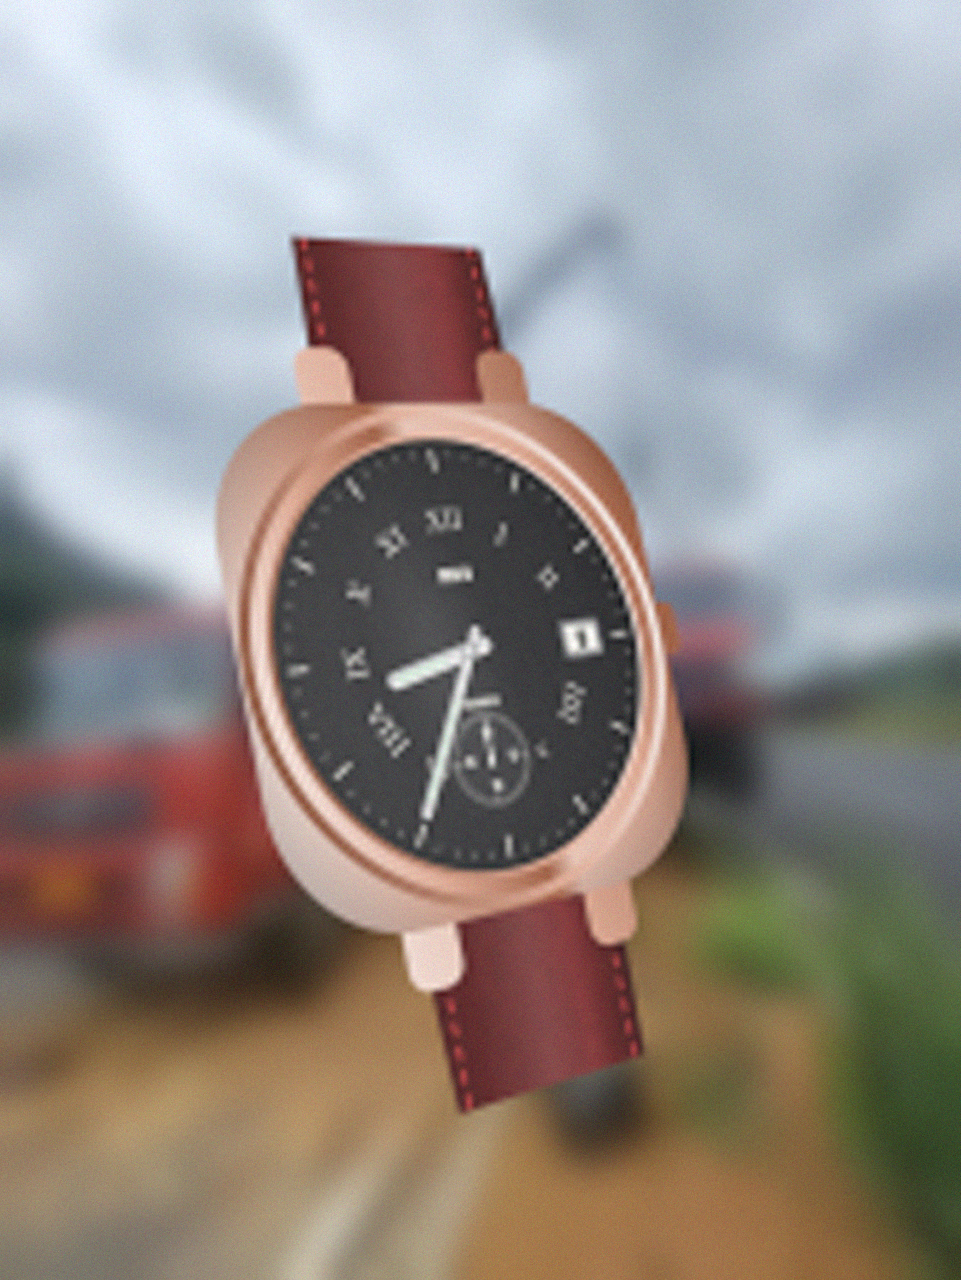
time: **8:35**
